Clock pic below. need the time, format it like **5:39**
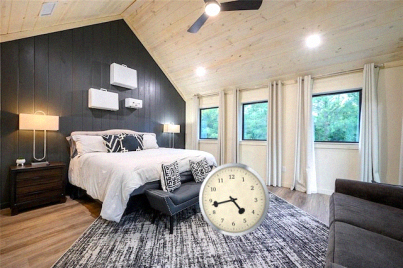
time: **4:43**
